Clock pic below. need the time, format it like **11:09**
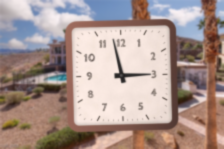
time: **2:58**
